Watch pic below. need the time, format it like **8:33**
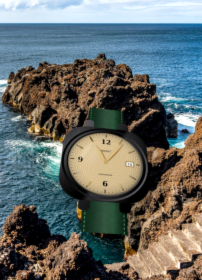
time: **11:06**
